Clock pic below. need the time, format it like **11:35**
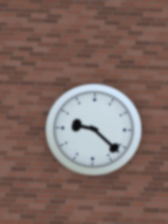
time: **9:22**
